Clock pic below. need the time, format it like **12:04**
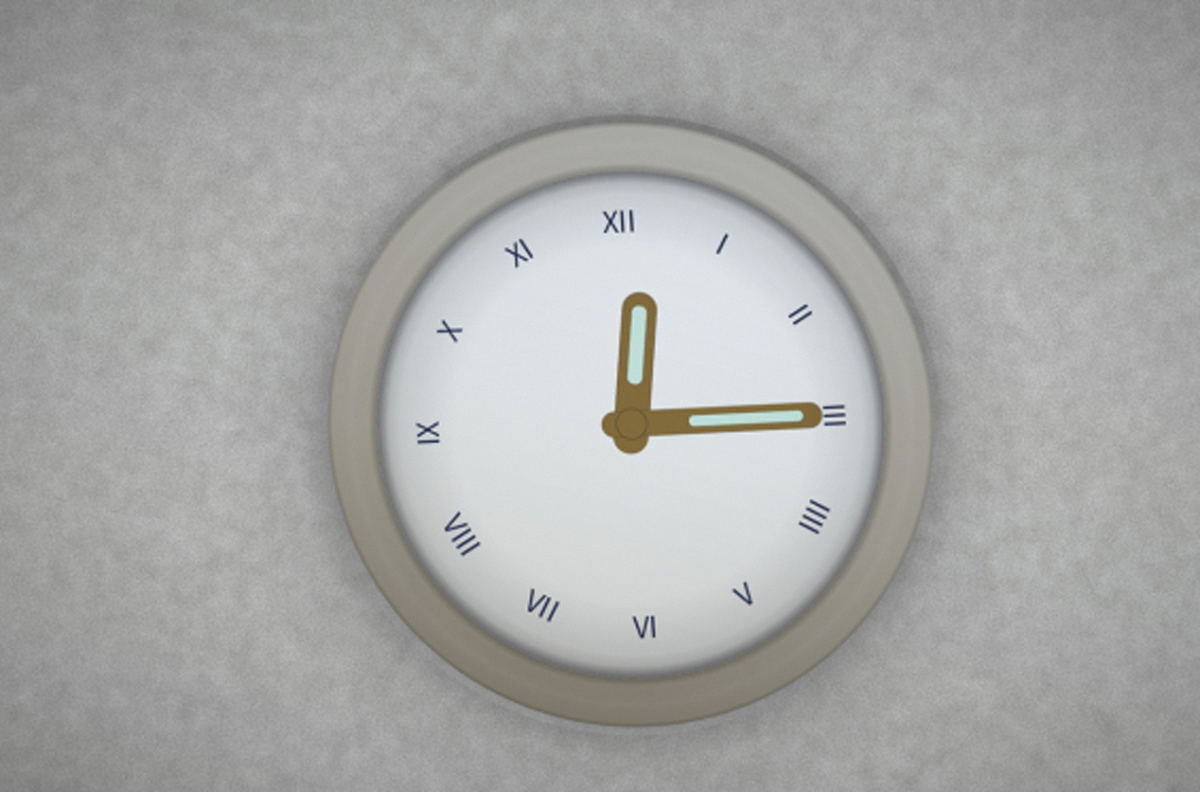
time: **12:15**
